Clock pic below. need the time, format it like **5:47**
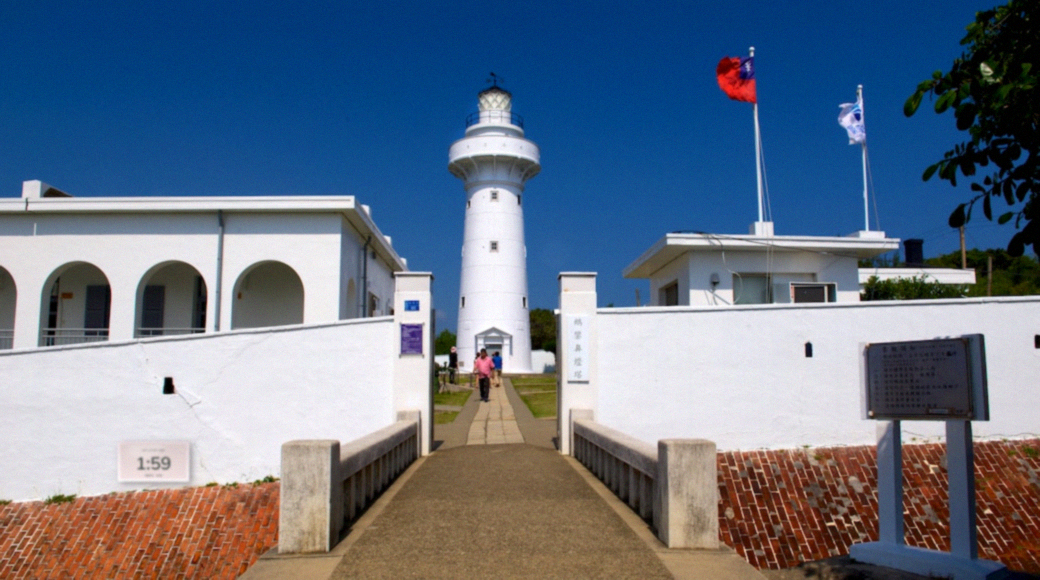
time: **1:59**
